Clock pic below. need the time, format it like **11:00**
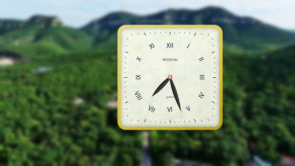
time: **7:27**
